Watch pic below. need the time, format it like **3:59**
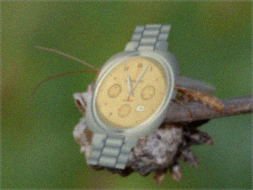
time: **11:03**
